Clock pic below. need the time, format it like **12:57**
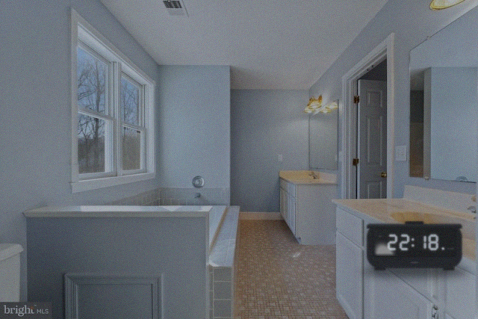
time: **22:18**
